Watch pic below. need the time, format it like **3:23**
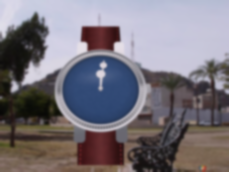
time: **12:01**
